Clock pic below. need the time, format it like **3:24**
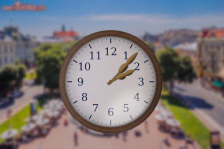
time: **2:07**
